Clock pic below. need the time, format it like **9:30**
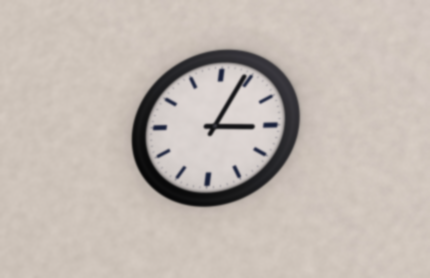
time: **3:04**
